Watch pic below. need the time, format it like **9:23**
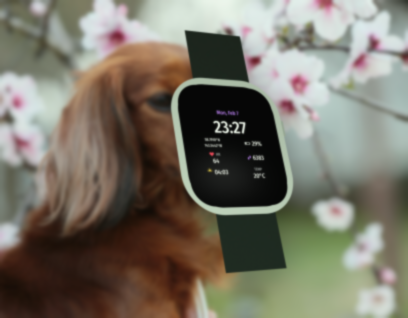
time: **23:27**
